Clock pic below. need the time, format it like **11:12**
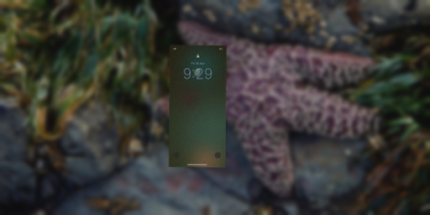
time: **9:29**
